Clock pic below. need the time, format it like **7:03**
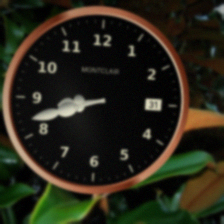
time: **8:42**
